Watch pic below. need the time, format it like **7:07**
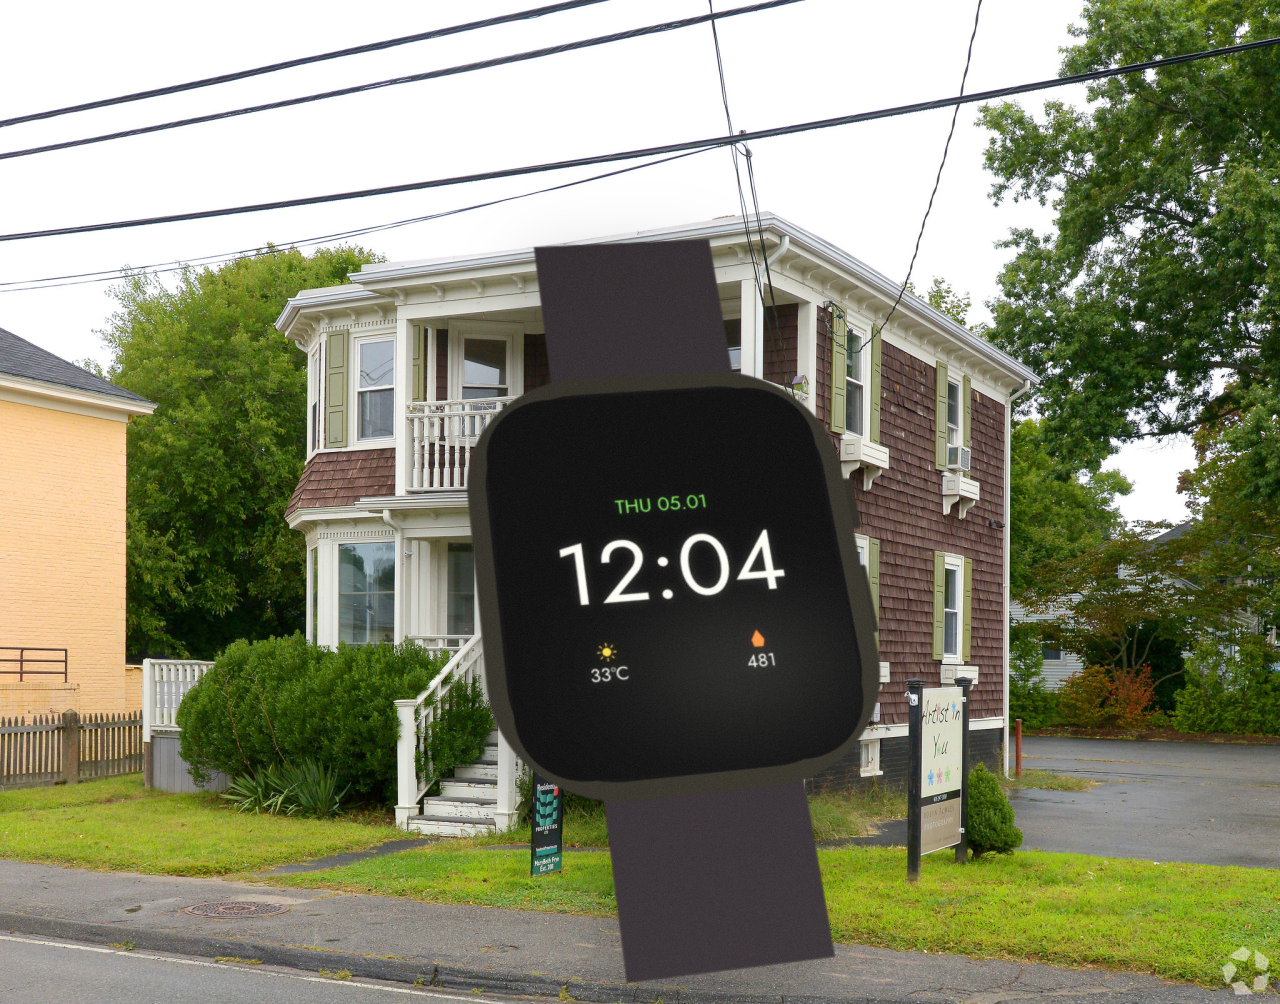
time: **12:04**
